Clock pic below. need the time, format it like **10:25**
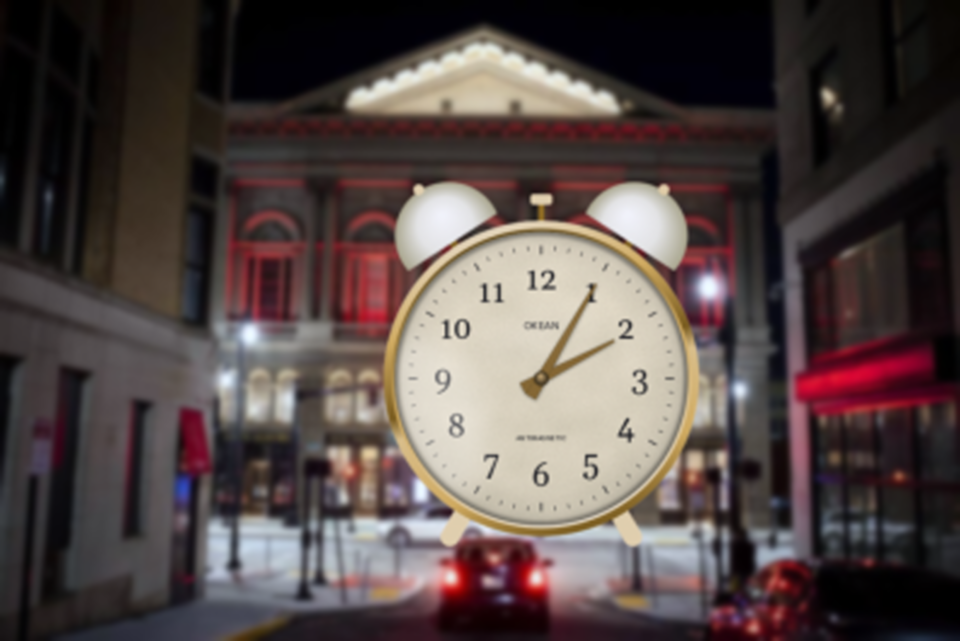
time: **2:05**
